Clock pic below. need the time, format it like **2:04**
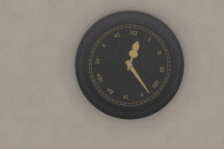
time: **12:23**
